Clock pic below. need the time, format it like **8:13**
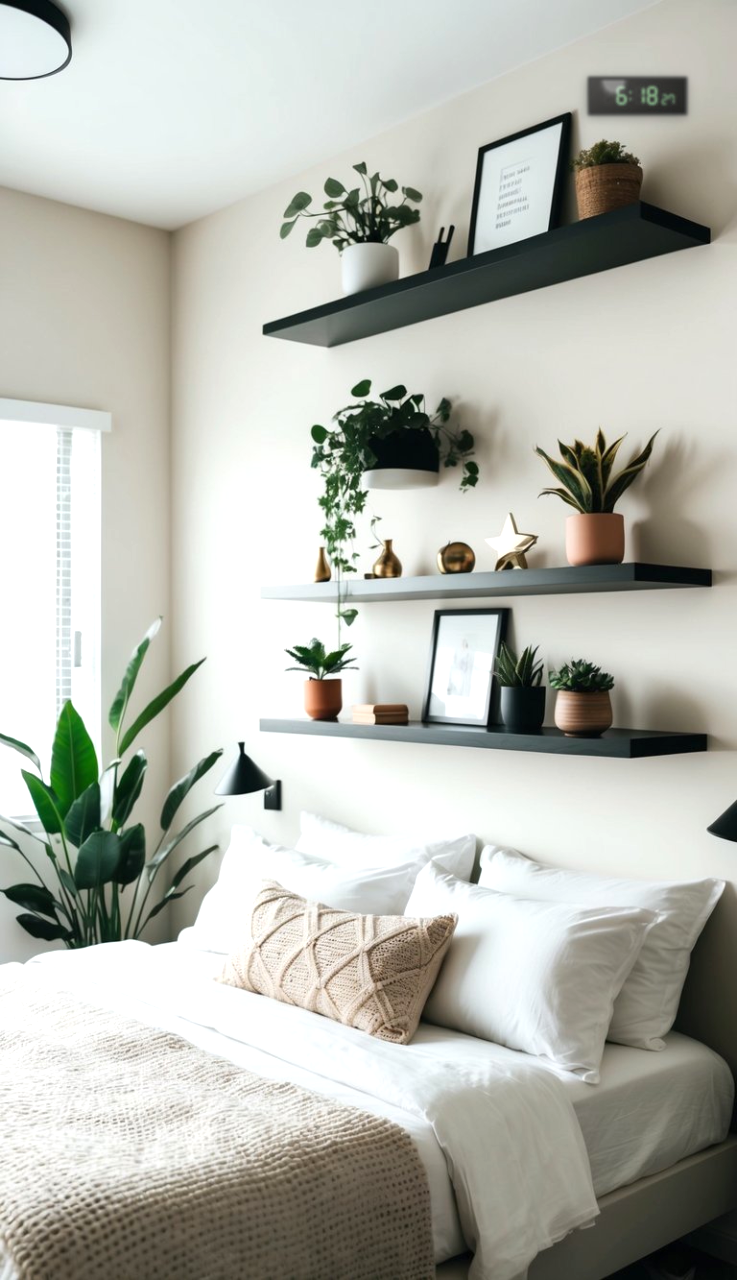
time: **6:18**
